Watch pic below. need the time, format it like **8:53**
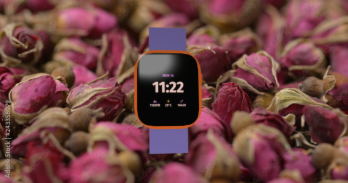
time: **11:22**
